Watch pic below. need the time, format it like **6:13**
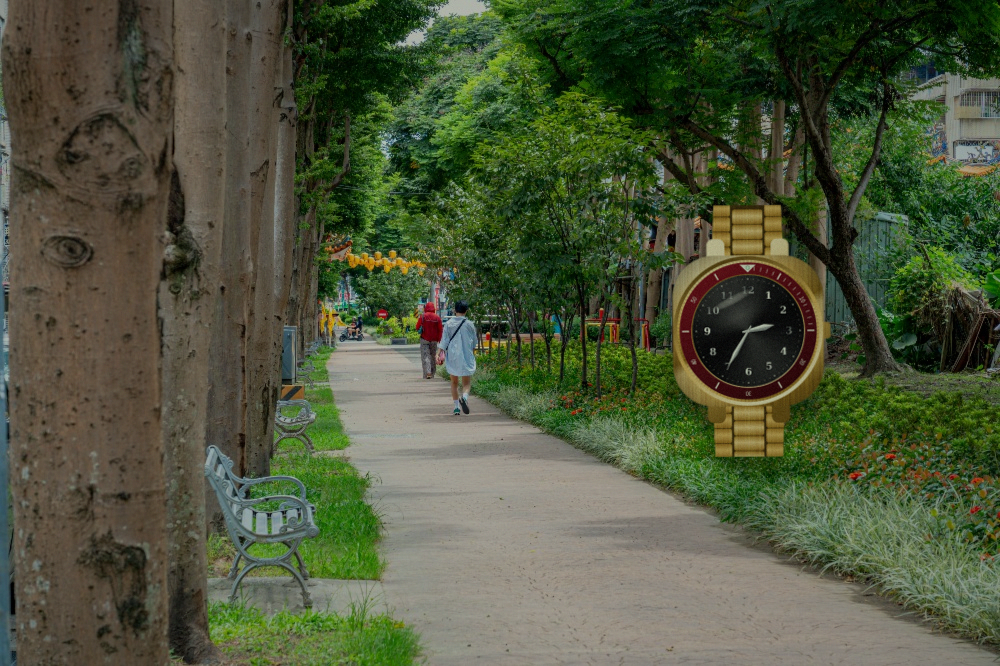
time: **2:35**
